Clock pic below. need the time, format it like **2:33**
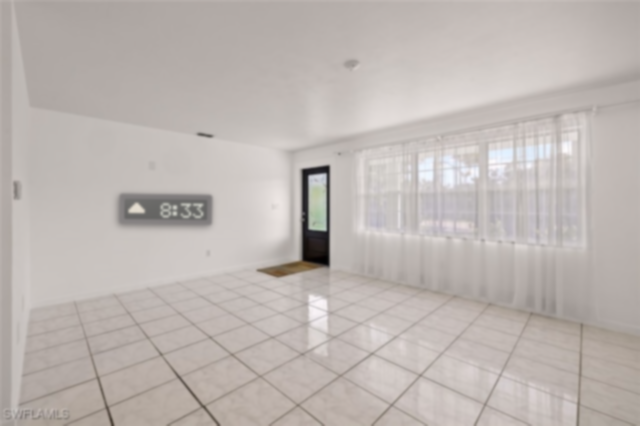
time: **8:33**
